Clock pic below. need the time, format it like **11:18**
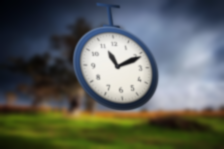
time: **11:11**
